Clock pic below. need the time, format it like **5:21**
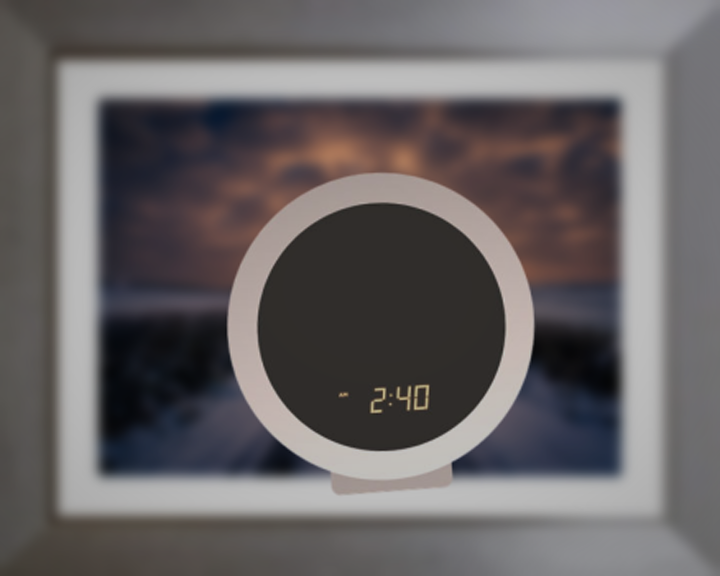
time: **2:40**
